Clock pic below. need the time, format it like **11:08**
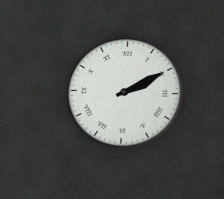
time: **2:10**
